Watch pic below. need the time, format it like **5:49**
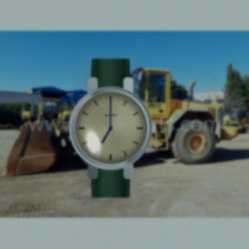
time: **7:00**
